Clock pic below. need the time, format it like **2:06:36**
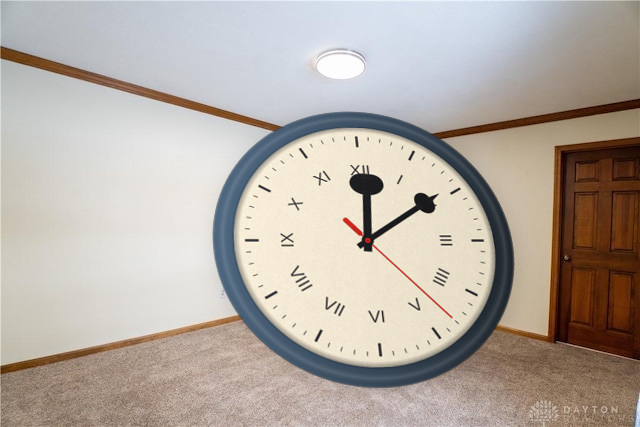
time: **12:09:23**
